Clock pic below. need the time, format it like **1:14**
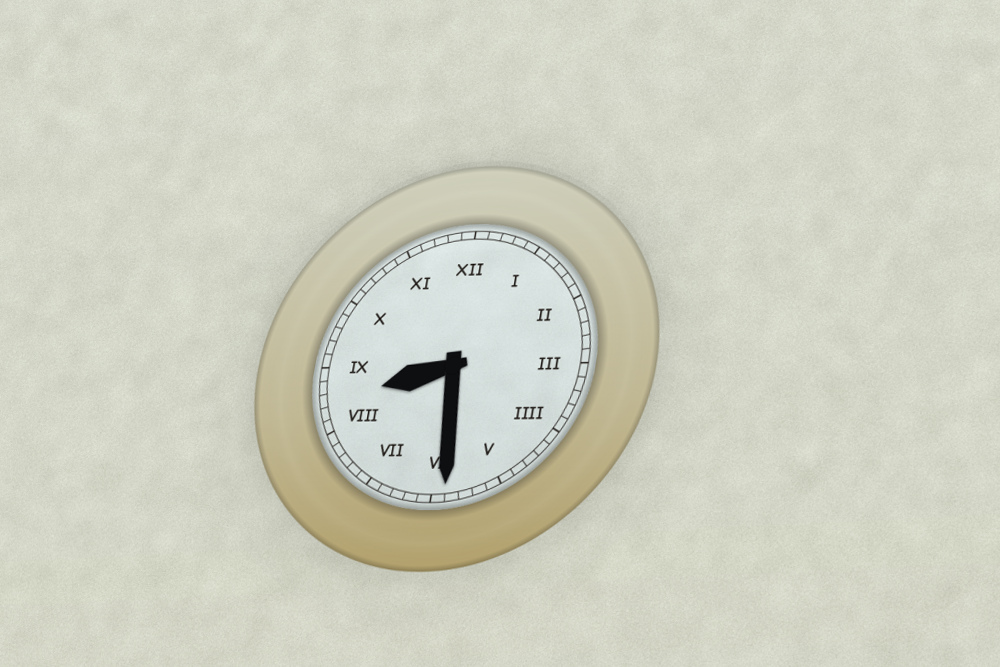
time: **8:29**
